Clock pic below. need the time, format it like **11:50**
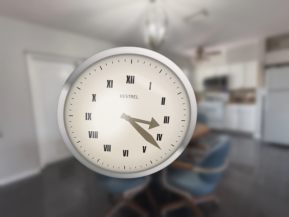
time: **3:22**
